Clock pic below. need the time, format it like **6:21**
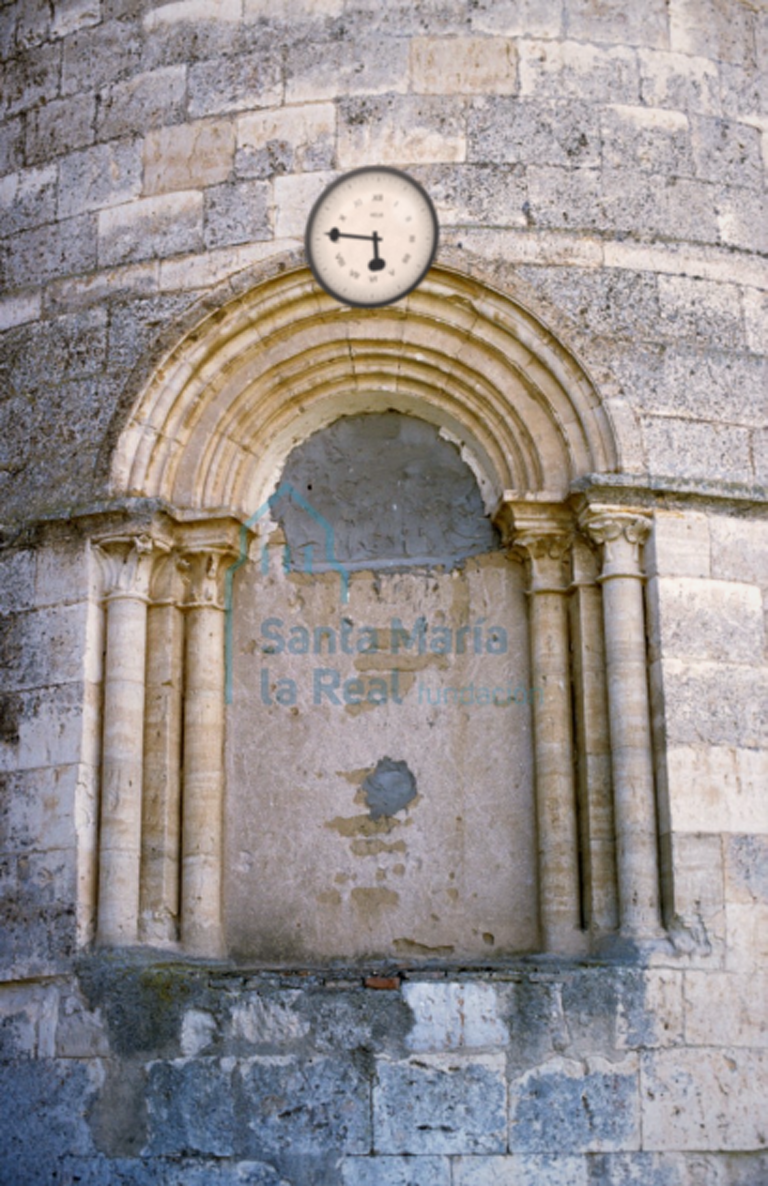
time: **5:46**
